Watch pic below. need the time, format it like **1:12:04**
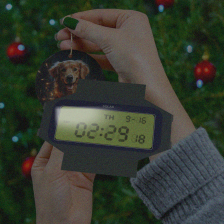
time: **2:29:18**
